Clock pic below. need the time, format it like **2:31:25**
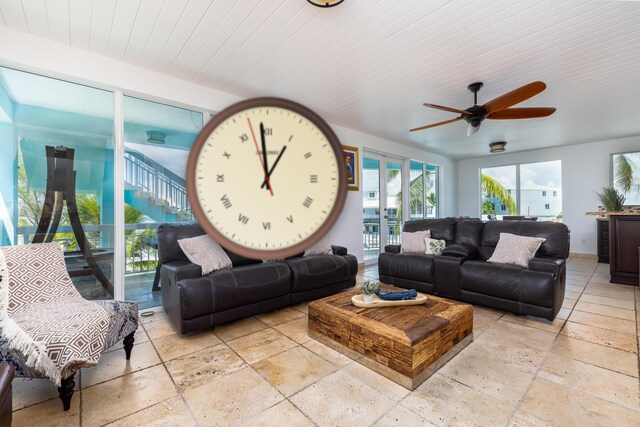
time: **12:58:57**
